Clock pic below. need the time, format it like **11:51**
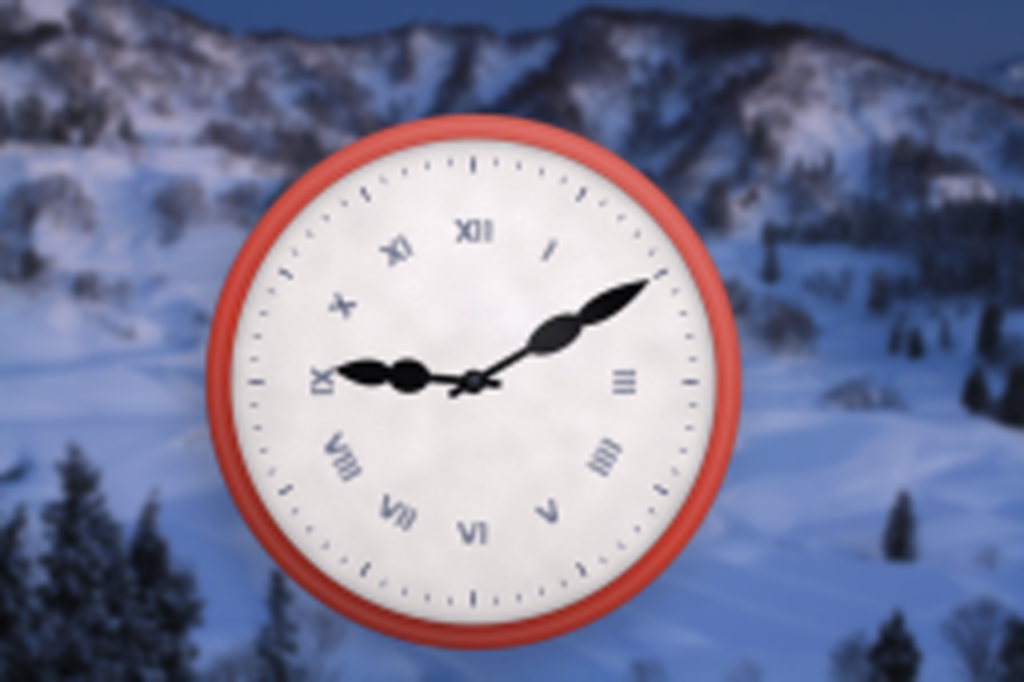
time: **9:10**
